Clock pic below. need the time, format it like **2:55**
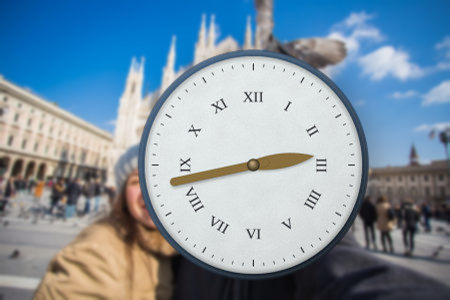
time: **2:43**
